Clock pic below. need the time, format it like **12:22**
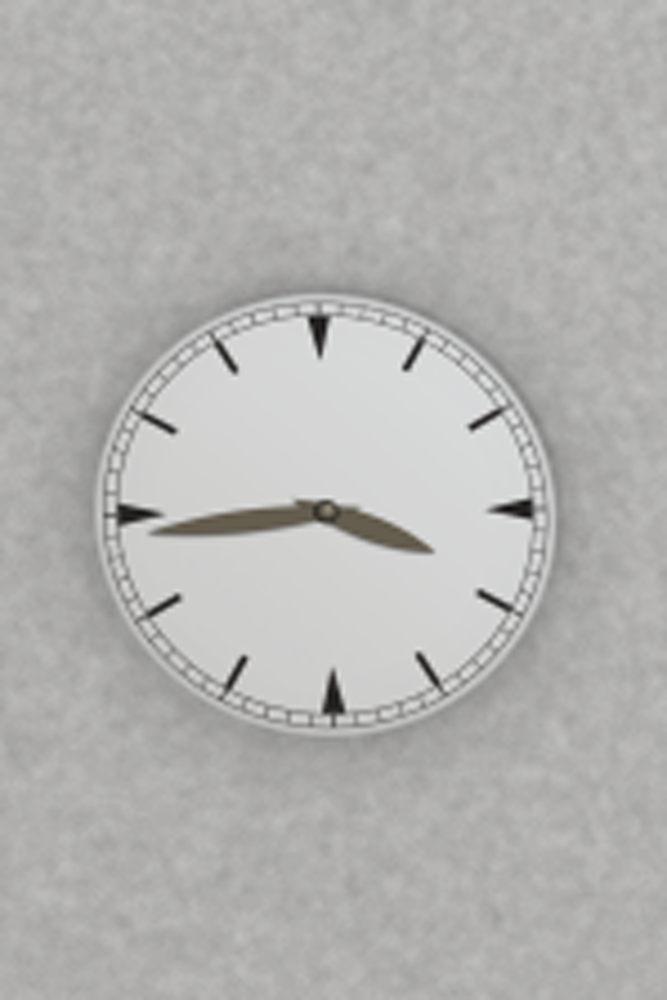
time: **3:44**
